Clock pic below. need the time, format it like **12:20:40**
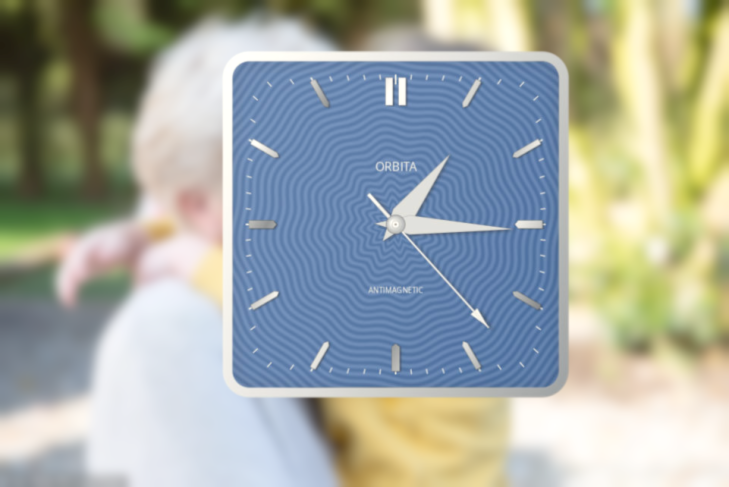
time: **1:15:23**
